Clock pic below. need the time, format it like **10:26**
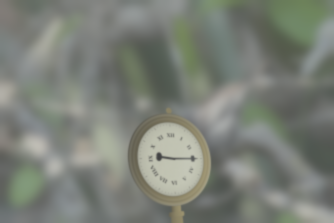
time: **9:15**
